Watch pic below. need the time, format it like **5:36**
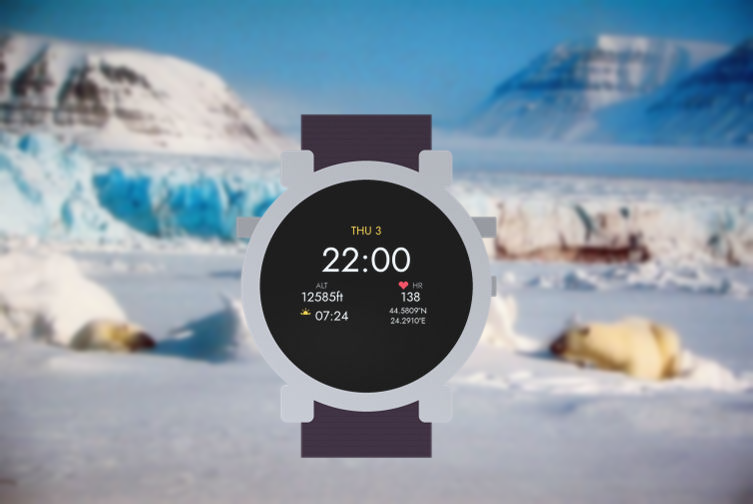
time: **22:00**
